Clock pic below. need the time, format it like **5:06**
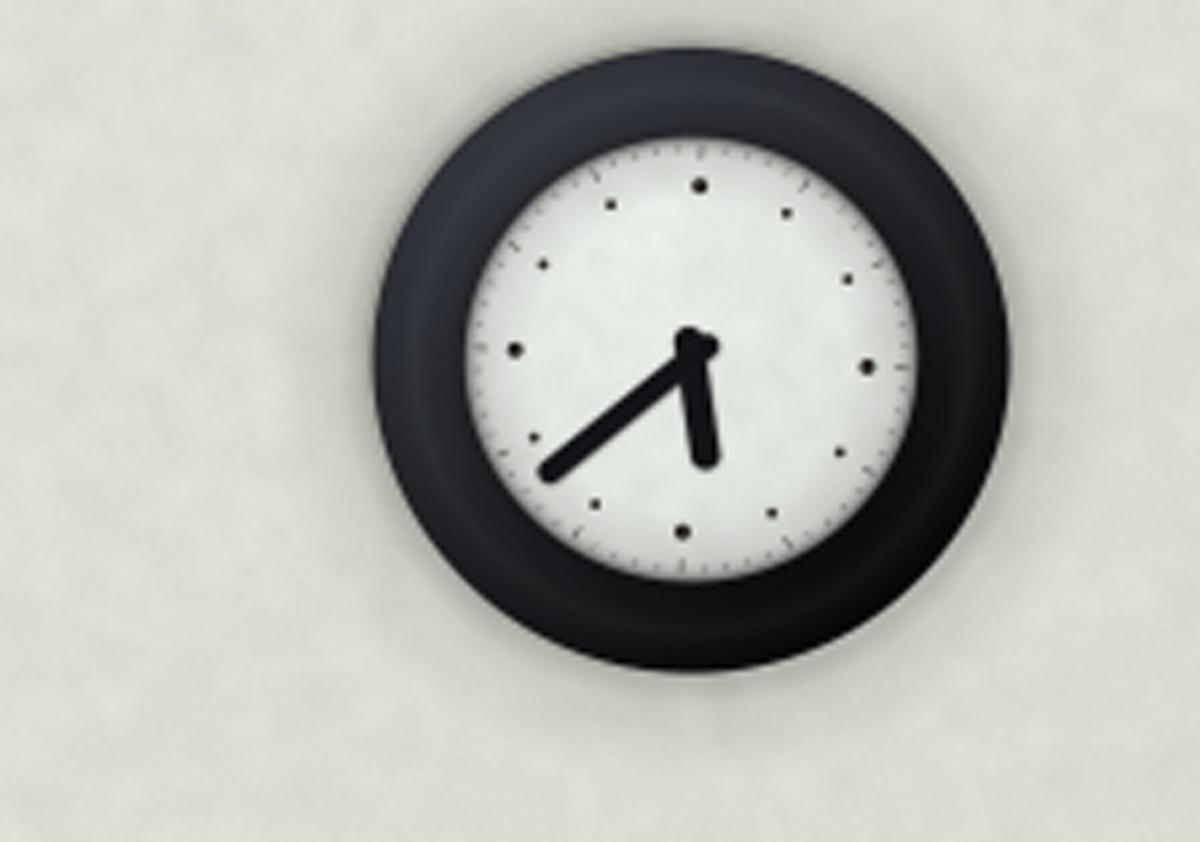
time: **5:38**
